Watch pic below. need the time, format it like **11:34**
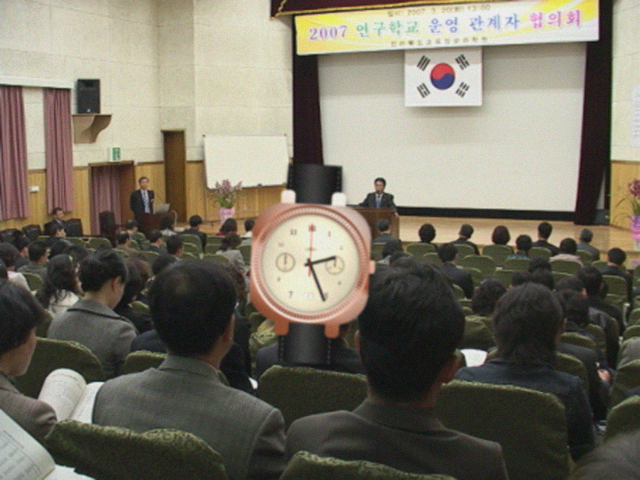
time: **2:26**
